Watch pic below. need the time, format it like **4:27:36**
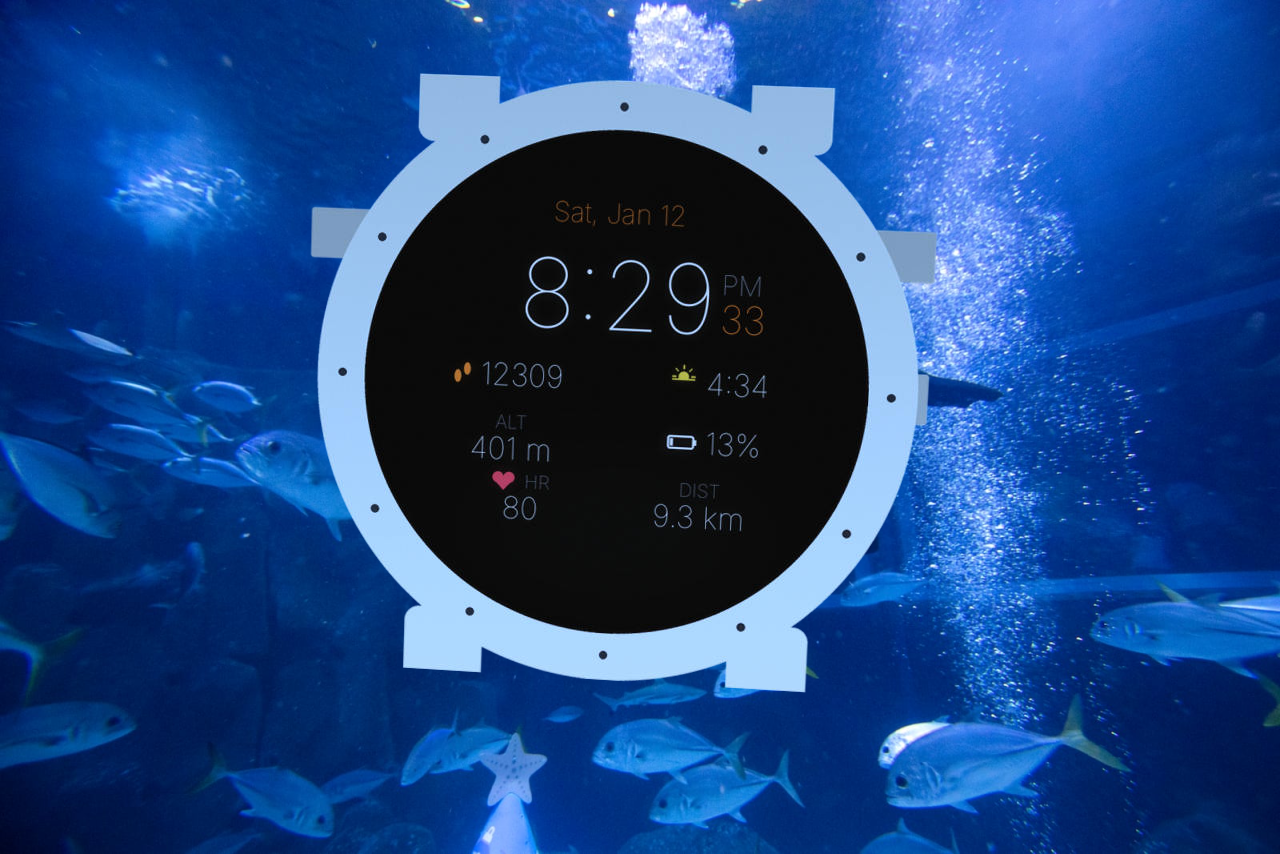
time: **8:29:33**
